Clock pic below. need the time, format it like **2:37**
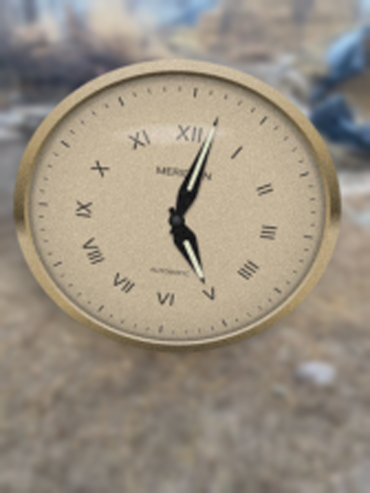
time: **5:02**
